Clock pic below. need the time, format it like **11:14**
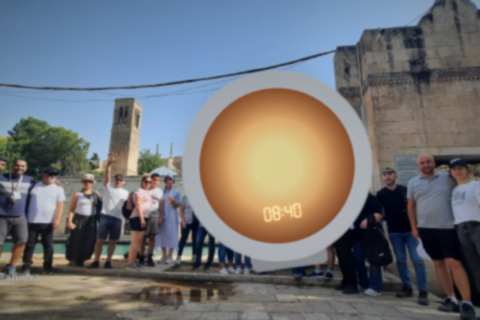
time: **8:40**
